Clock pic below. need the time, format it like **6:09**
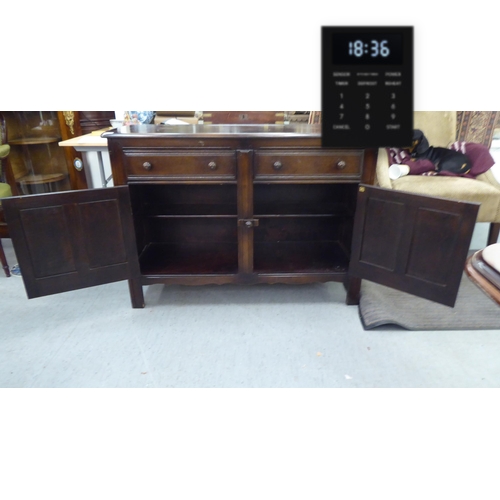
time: **18:36**
